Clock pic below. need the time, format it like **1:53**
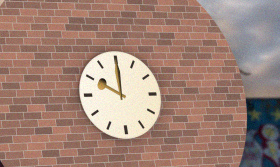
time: **10:00**
